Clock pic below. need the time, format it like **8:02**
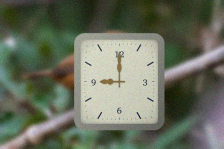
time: **9:00**
